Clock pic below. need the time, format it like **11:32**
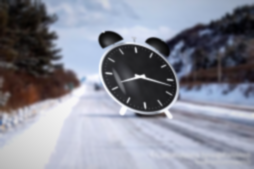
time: **8:17**
